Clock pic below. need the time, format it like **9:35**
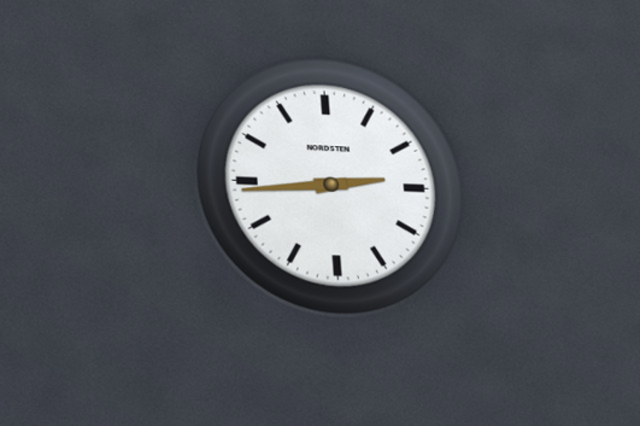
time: **2:44**
